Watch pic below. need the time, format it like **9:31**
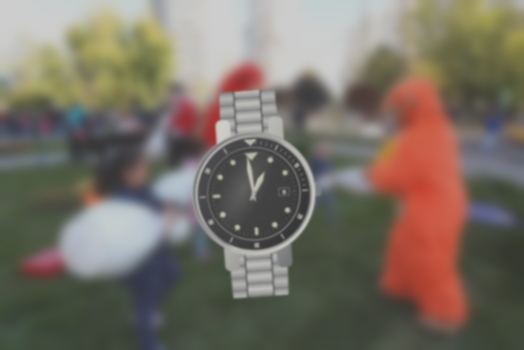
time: **12:59**
